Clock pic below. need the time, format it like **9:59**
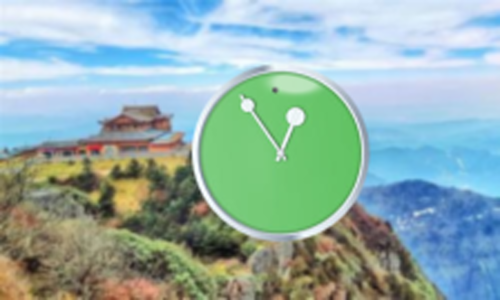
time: **12:55**
